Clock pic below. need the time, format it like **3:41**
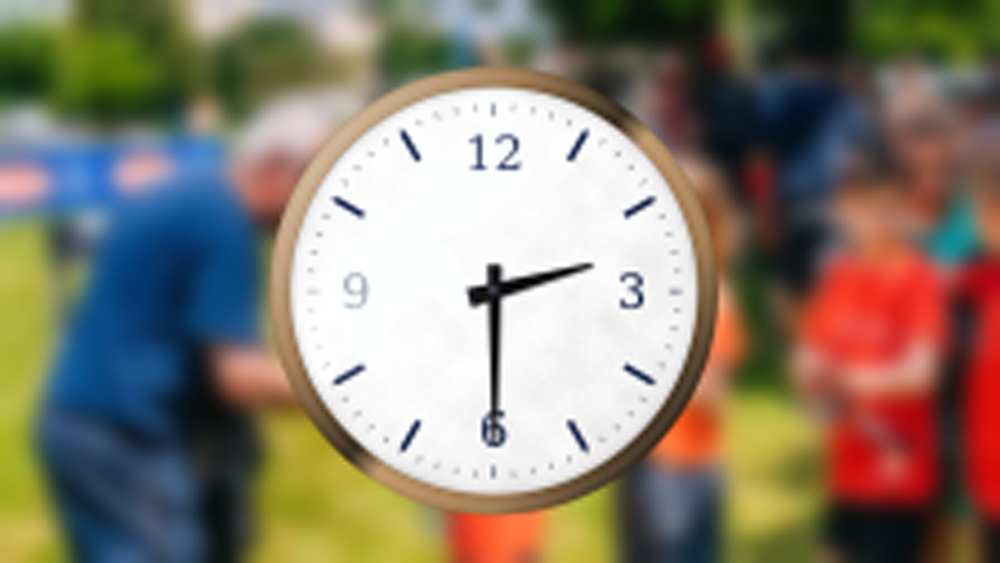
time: **2:30**
